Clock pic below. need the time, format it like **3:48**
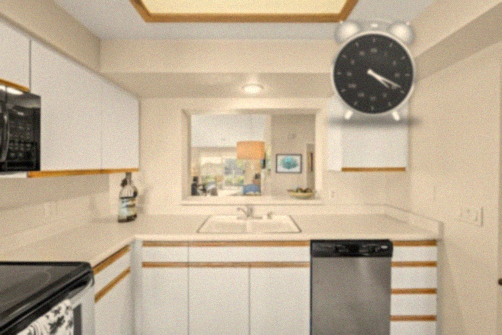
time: **4:19**
